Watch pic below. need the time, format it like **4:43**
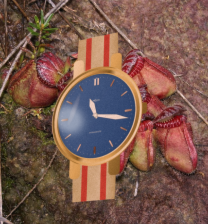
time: **11:17**
